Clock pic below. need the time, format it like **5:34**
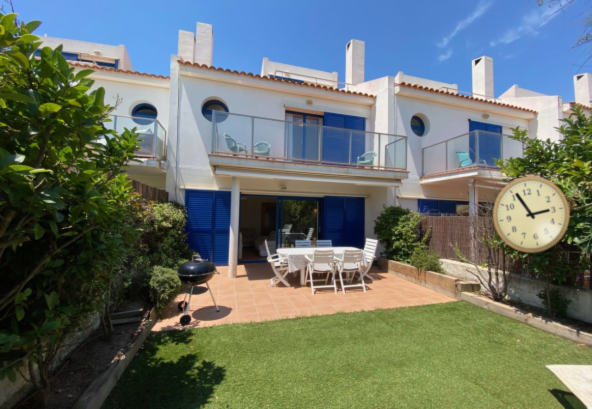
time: **2:56**
